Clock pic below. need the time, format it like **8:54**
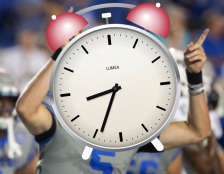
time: **8:34**
